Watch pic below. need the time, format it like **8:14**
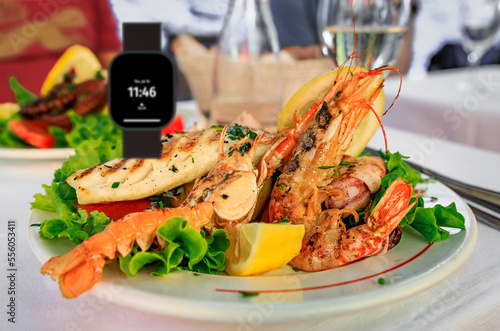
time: **11:46**
